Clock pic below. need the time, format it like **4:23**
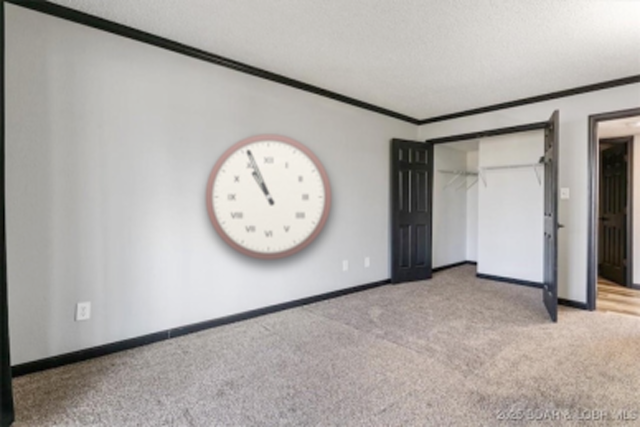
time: **10:56**
